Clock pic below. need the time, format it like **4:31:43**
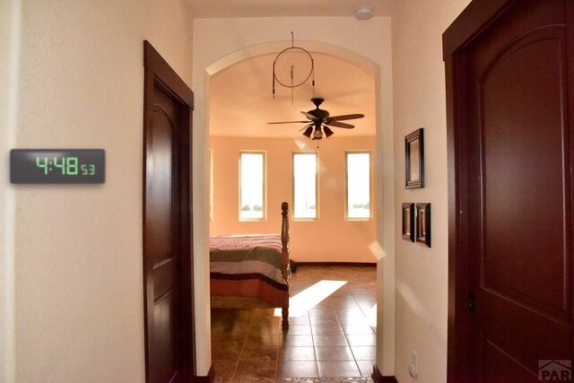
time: **4:48:53**
